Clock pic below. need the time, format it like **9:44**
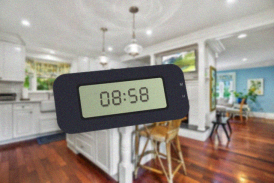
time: **8:58**
